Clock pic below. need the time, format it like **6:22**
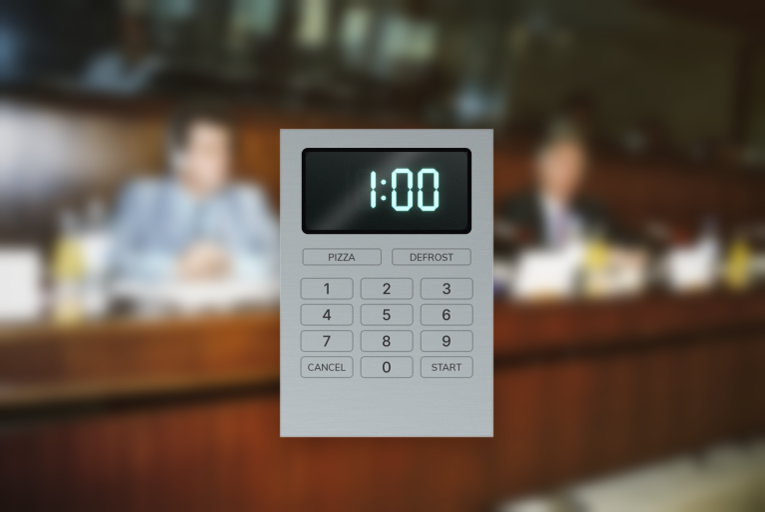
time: **1:00**
